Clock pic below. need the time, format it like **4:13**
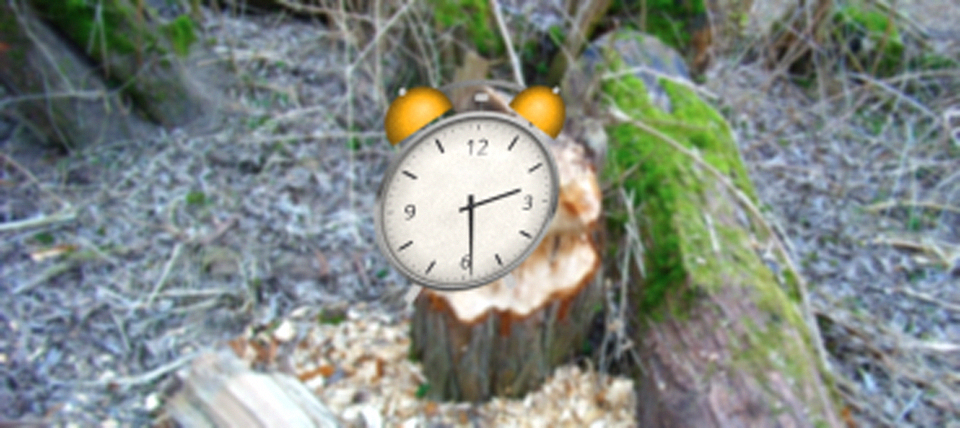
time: **2:29**
